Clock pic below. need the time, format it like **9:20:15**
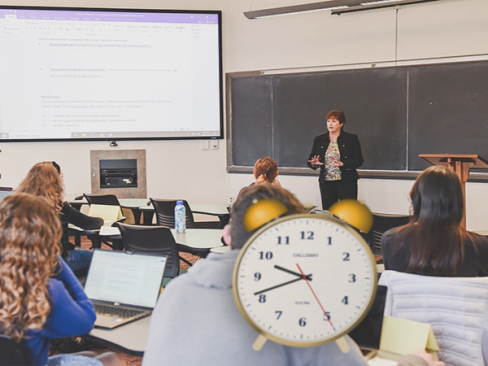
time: **9:41:25**
